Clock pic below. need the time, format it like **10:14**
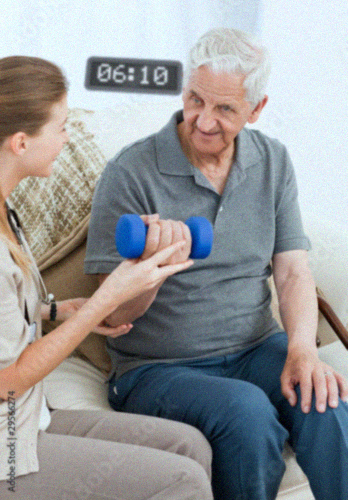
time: **6:10**
